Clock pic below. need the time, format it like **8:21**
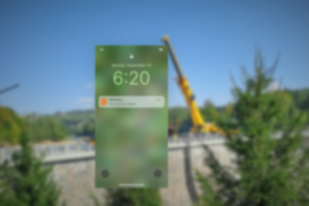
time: **6:20**
